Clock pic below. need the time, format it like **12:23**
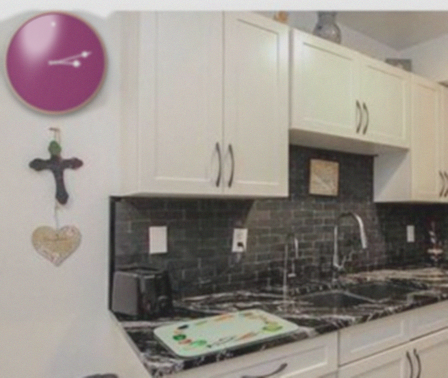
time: **3:13**
